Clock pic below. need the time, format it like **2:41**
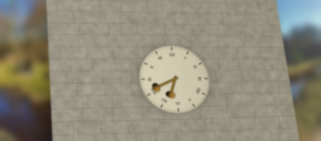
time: **6:41**
